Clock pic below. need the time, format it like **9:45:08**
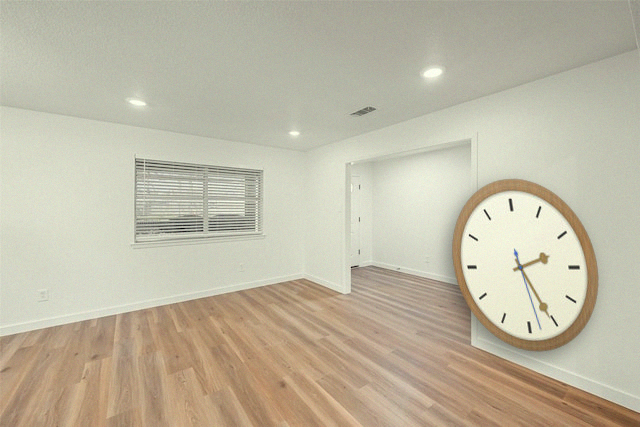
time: **2:25:28**
